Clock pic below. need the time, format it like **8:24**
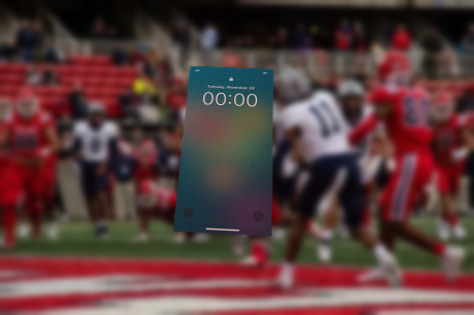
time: **0:00**
